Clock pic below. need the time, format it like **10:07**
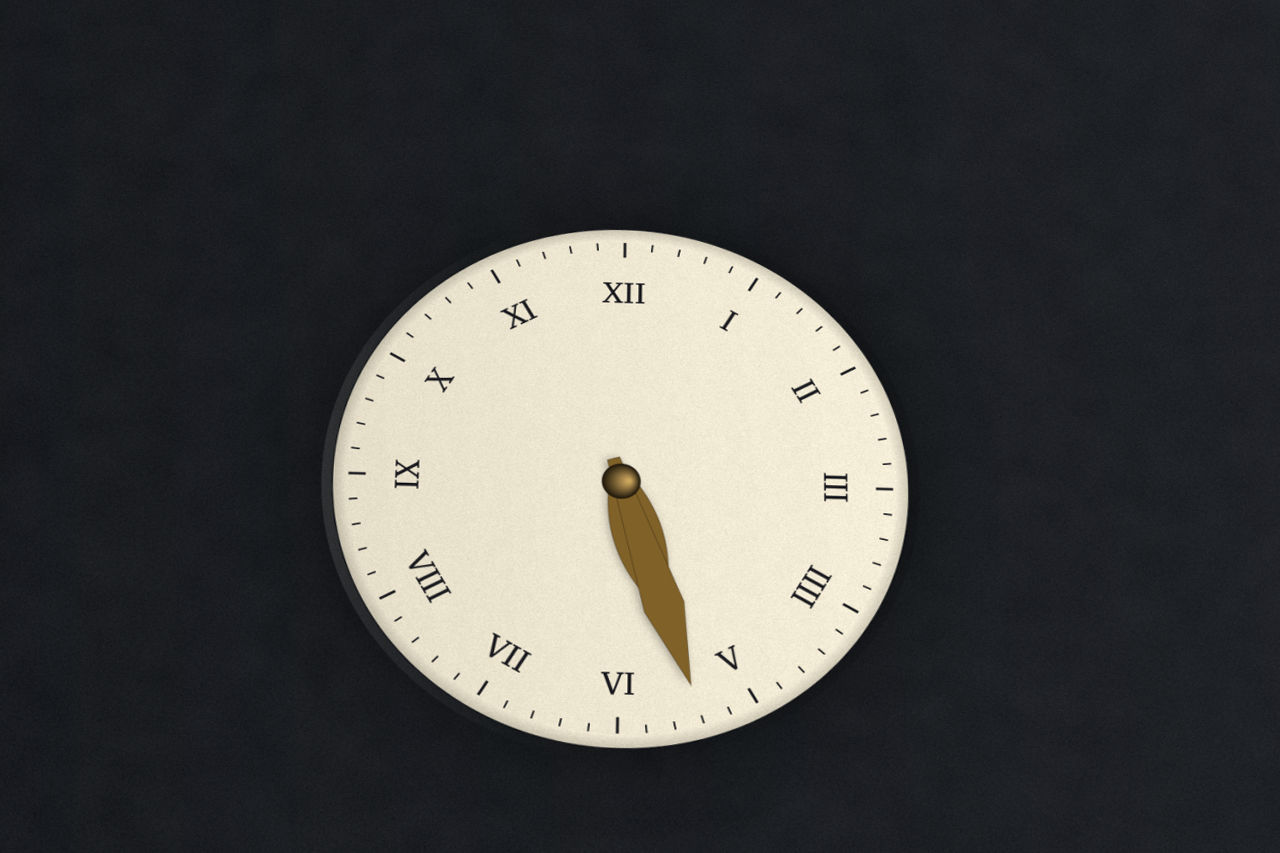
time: **5:27**
